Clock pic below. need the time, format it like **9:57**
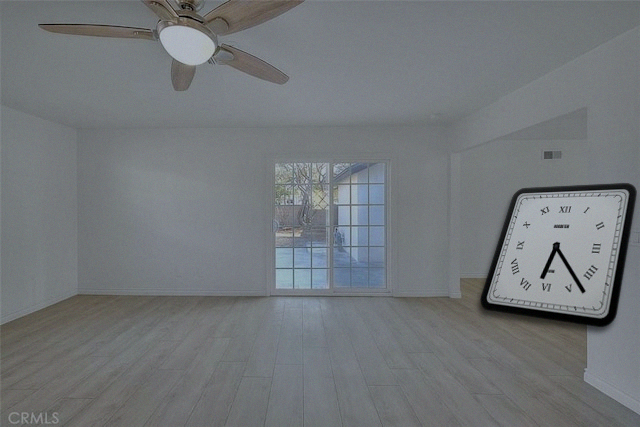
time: **6:23**
